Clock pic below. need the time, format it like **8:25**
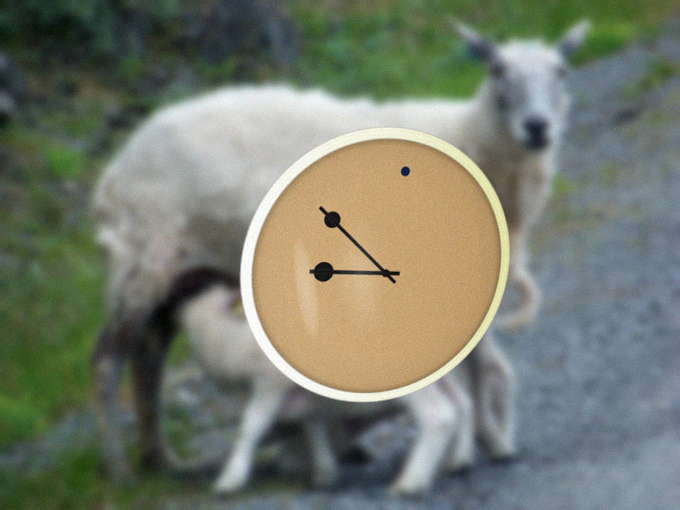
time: **8:51**
